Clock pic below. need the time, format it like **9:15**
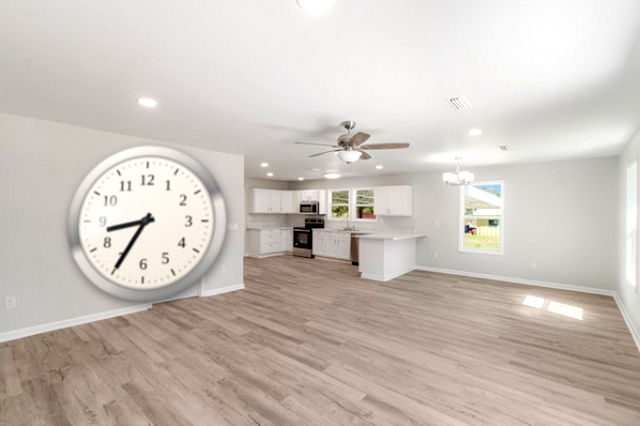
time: **8:35**
